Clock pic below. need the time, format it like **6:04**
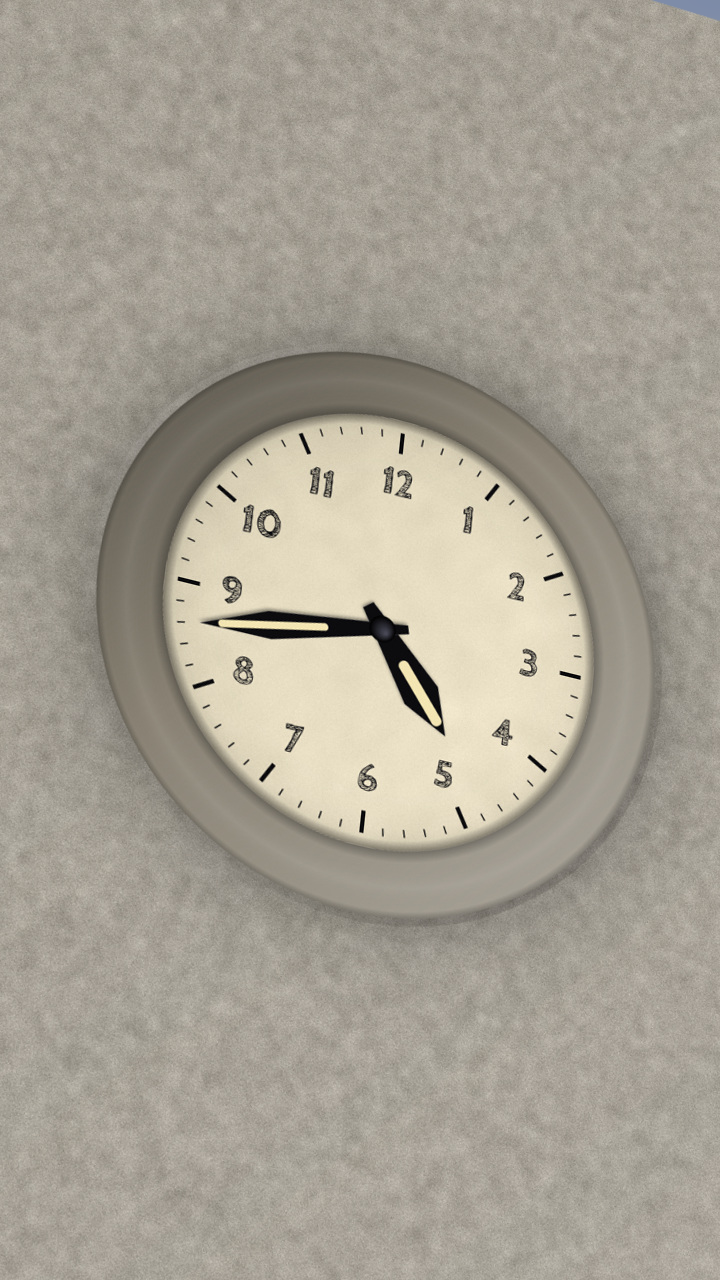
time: **4:43**
